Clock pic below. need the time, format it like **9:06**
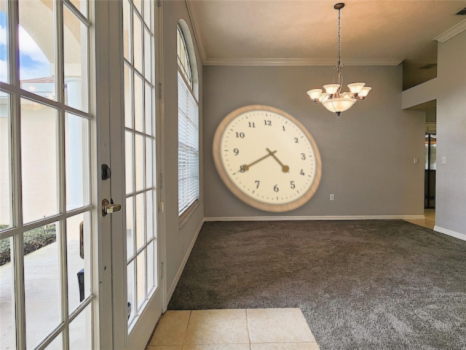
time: **4:40**
